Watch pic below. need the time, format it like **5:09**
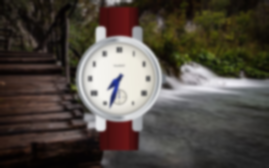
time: **7:33**
